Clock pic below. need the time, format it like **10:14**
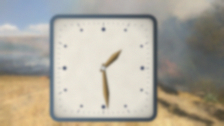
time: **1:29**
